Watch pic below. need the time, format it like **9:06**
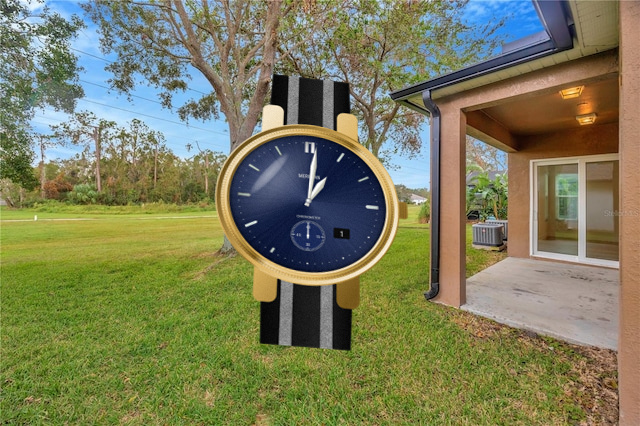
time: **1:01**
